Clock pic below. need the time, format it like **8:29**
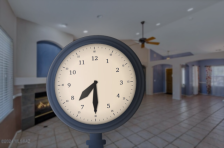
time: **7:30**
